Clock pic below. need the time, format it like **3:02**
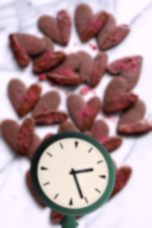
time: **2:26**
